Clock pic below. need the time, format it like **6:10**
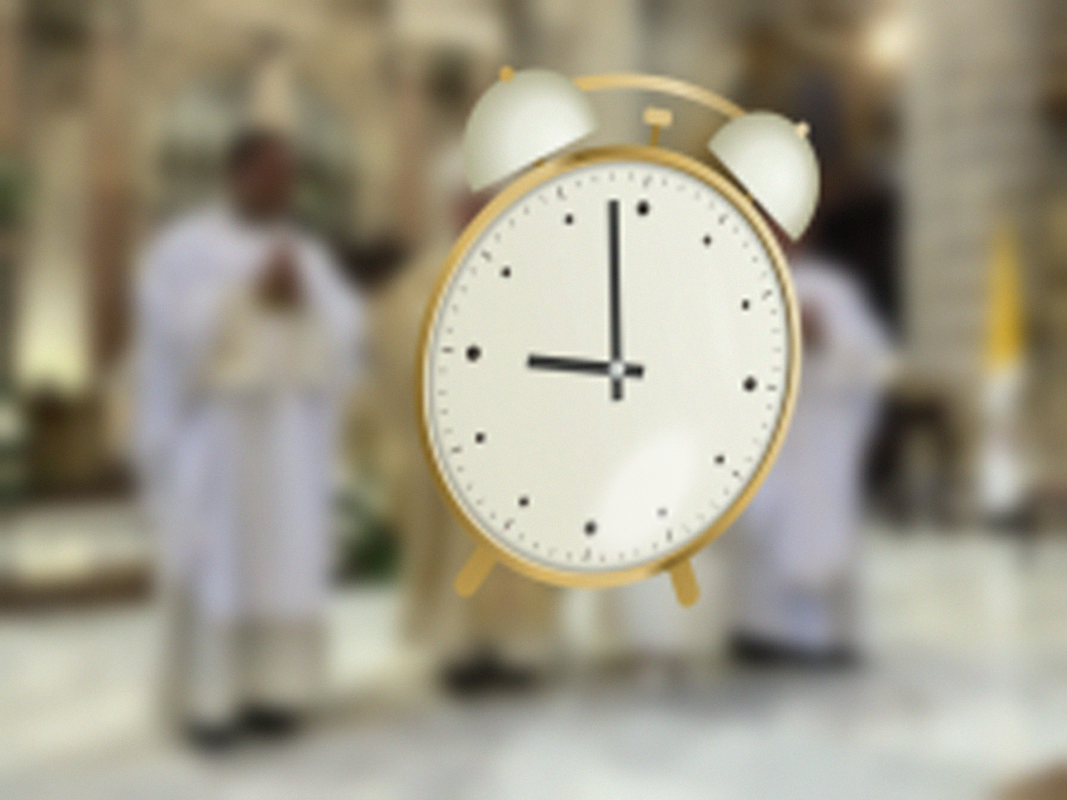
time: **8:58**
